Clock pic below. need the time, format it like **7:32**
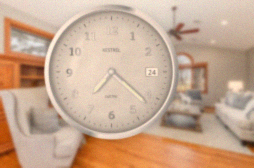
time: **7:22**
